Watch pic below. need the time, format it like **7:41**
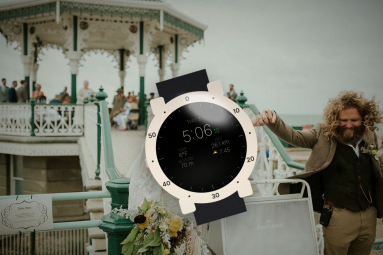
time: **5:06**
